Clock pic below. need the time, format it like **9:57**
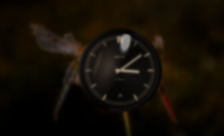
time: **3:09**
